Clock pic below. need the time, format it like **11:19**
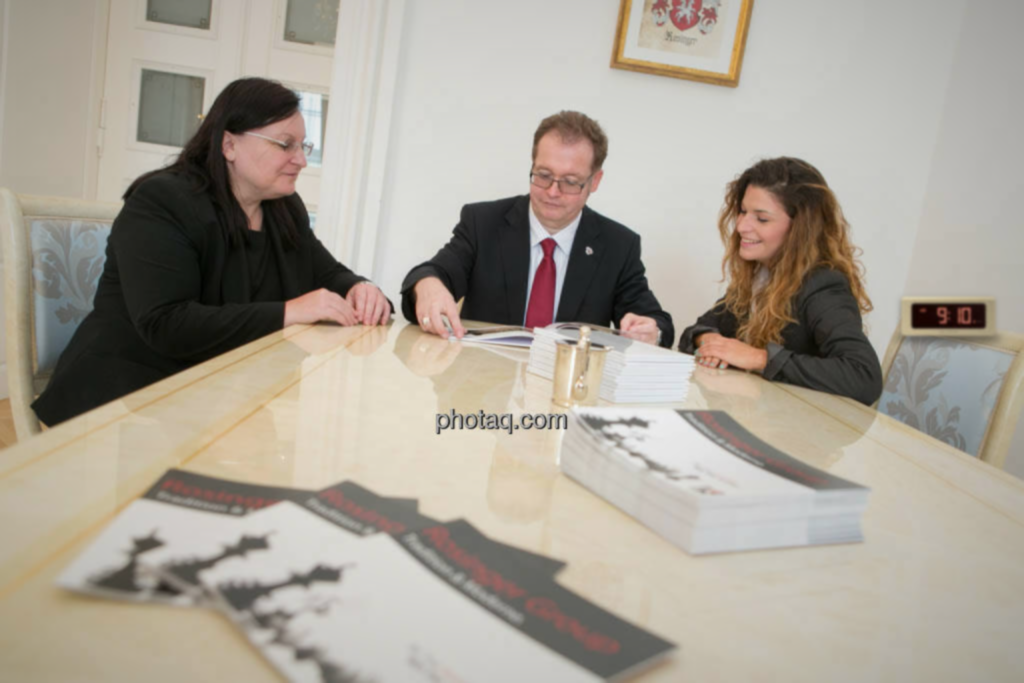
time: **9:10**
